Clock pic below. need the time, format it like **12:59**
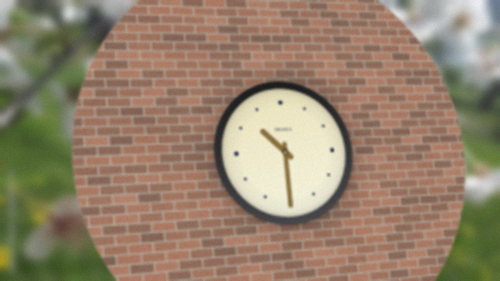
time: **10:30**
